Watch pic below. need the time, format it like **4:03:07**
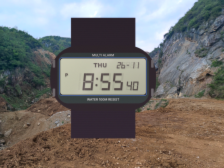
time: **8:55:40**
